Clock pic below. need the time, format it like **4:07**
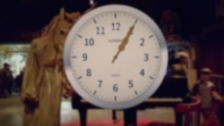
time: **1:05**
